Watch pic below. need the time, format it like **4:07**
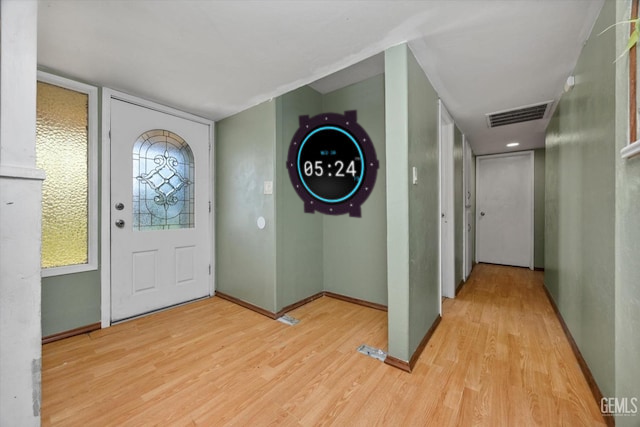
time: **5:24**
